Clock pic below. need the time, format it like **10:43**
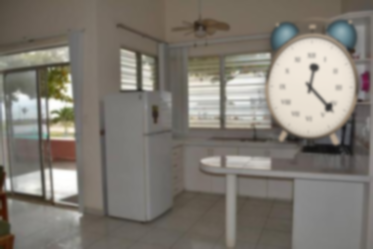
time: **12:22**
